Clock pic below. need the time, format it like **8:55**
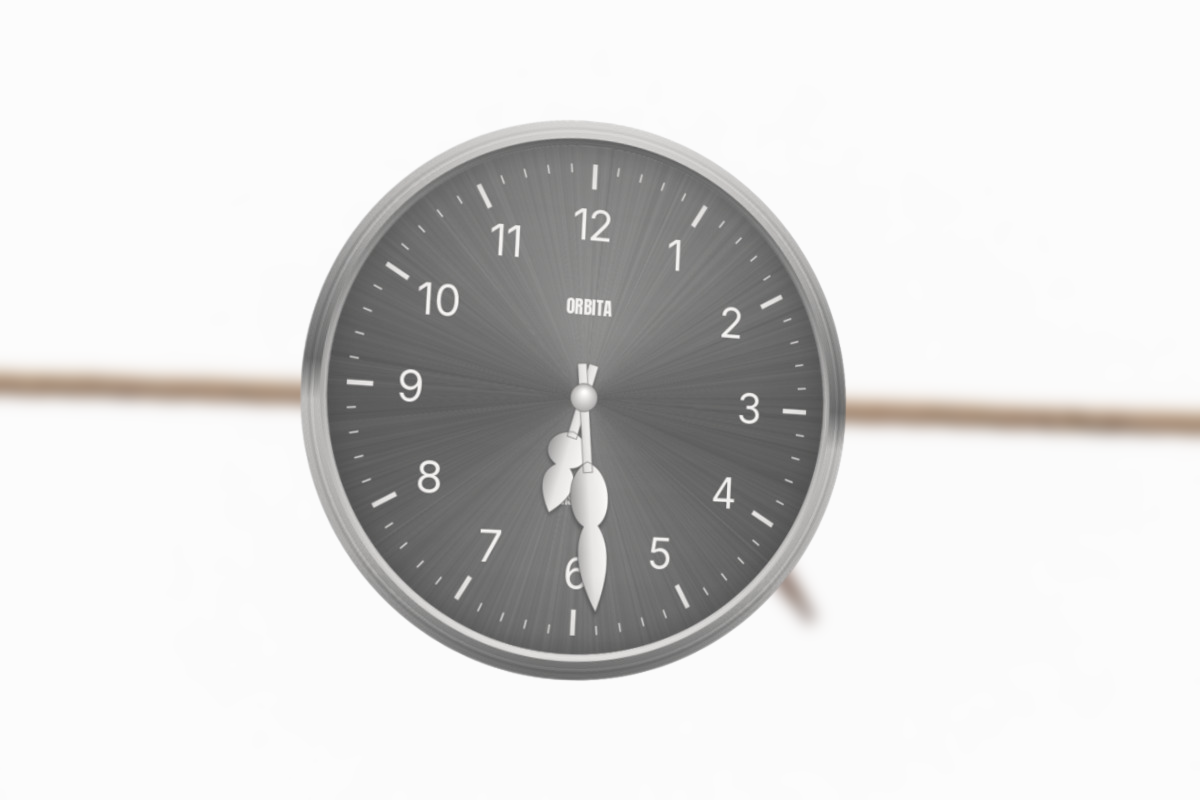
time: **6:29**
